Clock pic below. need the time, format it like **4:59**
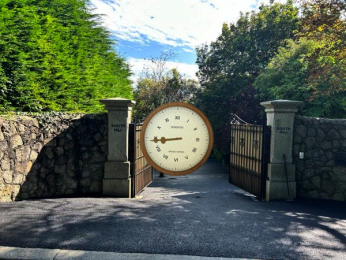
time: **8:44**
